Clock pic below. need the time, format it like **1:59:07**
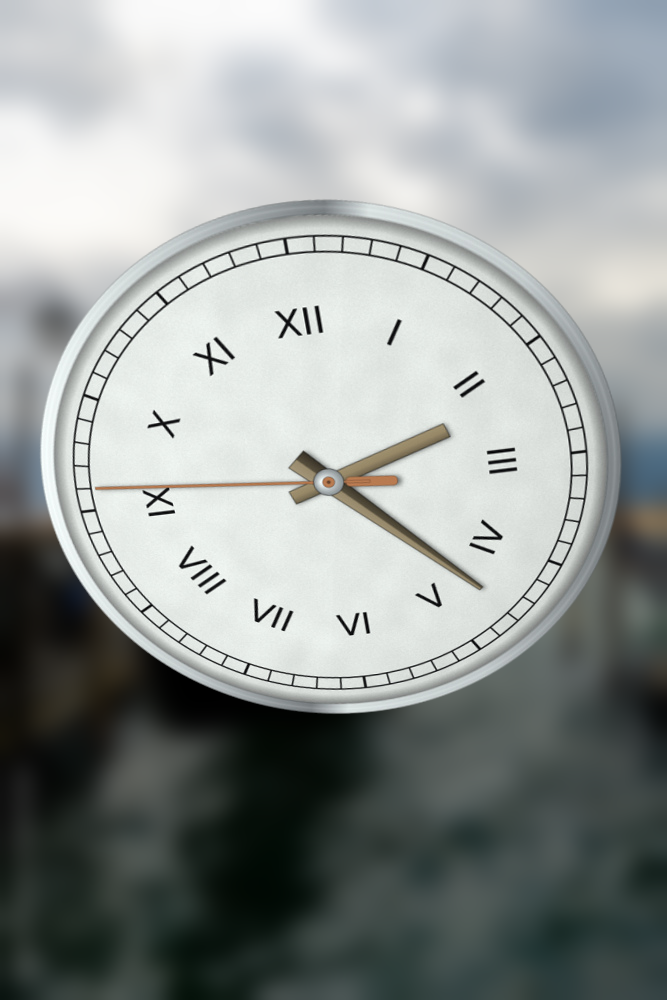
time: **2:22:46**
